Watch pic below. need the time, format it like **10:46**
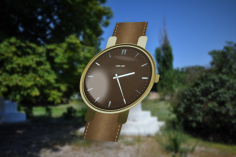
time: **2:25**
